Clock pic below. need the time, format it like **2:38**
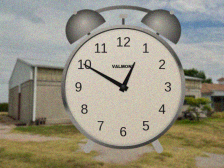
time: **12:50**
